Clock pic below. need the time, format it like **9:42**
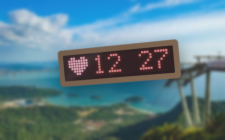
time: **12:27**
